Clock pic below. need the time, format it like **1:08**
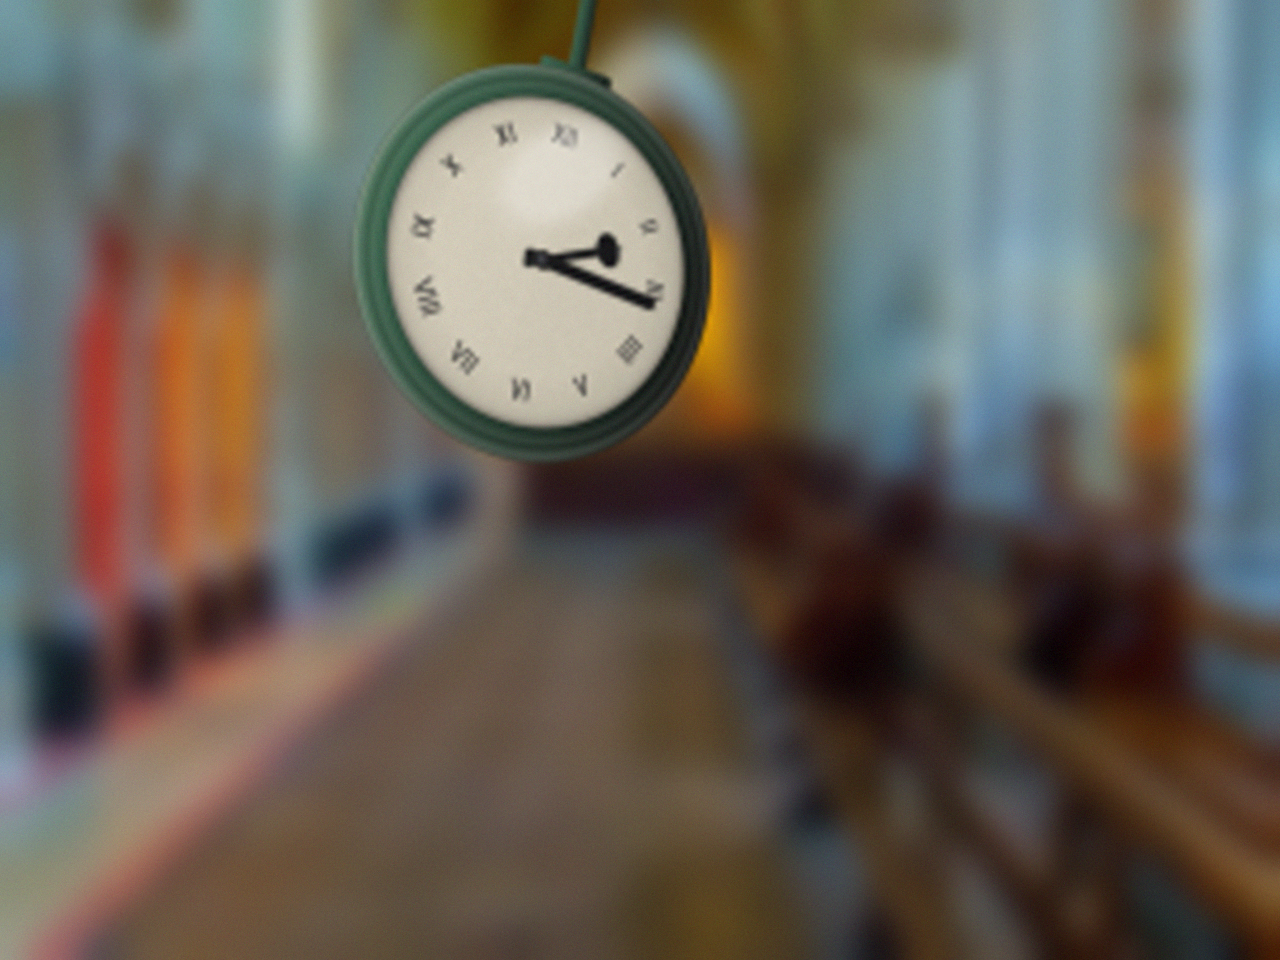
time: **2:16**
